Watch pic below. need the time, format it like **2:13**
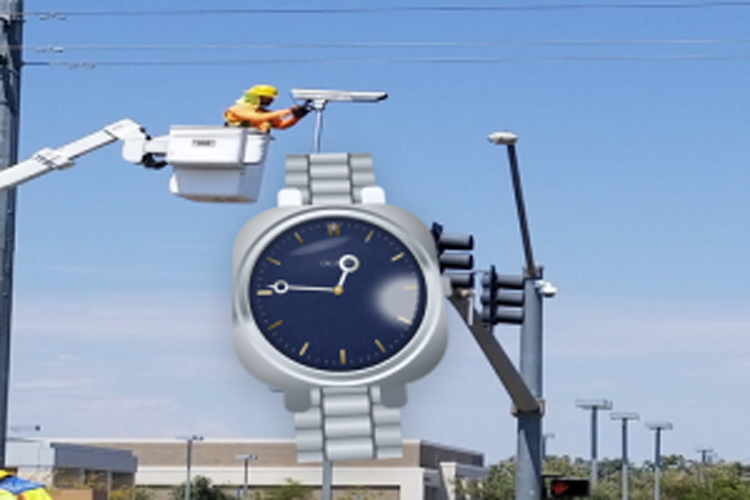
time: **12:46**
